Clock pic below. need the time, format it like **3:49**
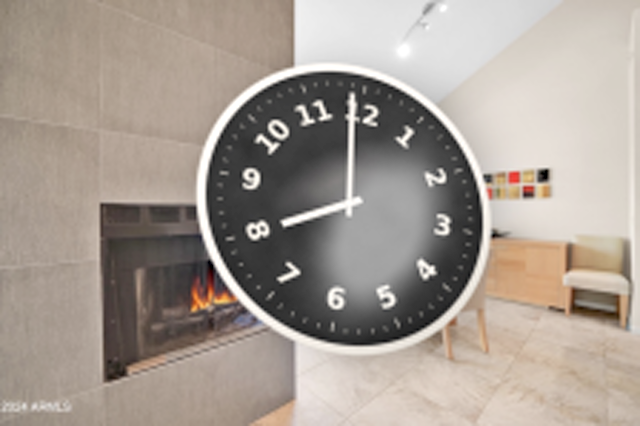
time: **7:59**
